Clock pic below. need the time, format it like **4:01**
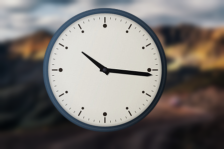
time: **10:16**
